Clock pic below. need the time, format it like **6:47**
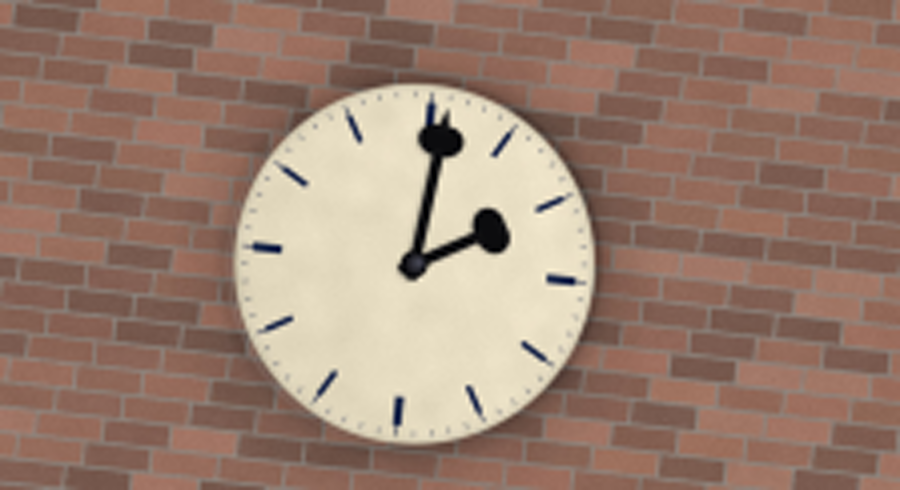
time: **2:01**
